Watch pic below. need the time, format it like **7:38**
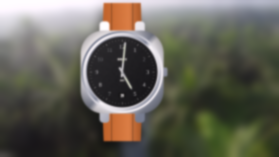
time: **5:01**
